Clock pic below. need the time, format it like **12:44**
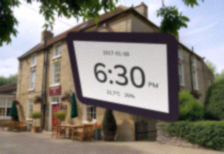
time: **6:30**
